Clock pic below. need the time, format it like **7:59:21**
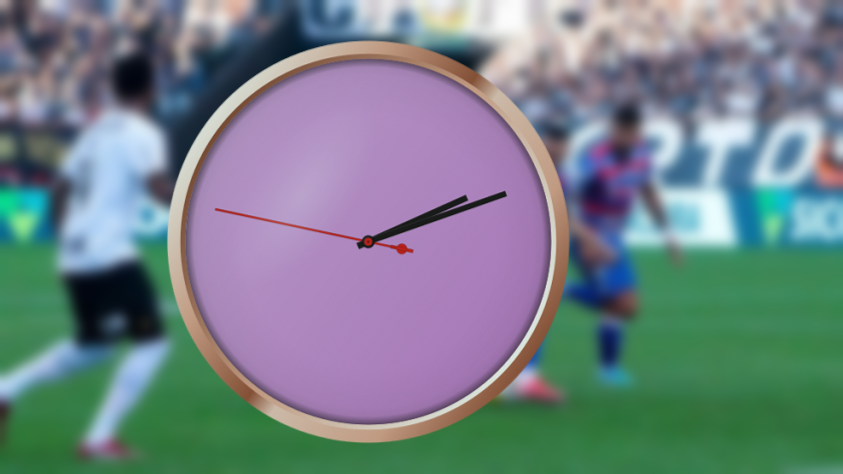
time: **2:11:47**
